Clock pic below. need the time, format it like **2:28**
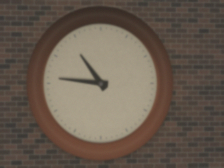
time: **10:46**
